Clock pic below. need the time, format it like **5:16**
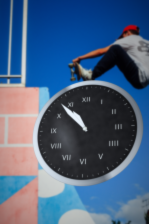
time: **10:53**
